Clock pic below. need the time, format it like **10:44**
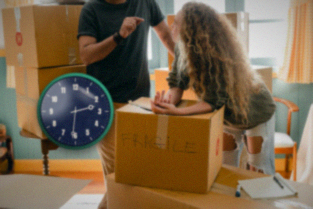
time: **2:31**
